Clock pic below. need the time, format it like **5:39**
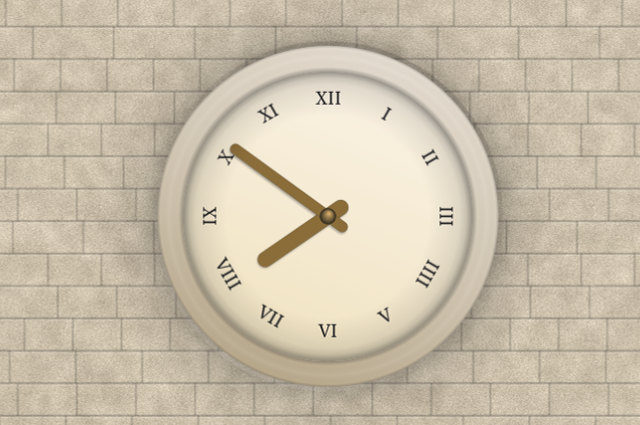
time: **7:51**
